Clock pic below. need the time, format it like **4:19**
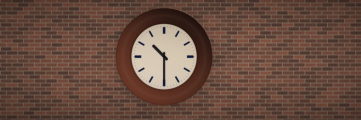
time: **10:30**
